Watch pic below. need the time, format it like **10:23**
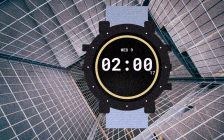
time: **2:00**
